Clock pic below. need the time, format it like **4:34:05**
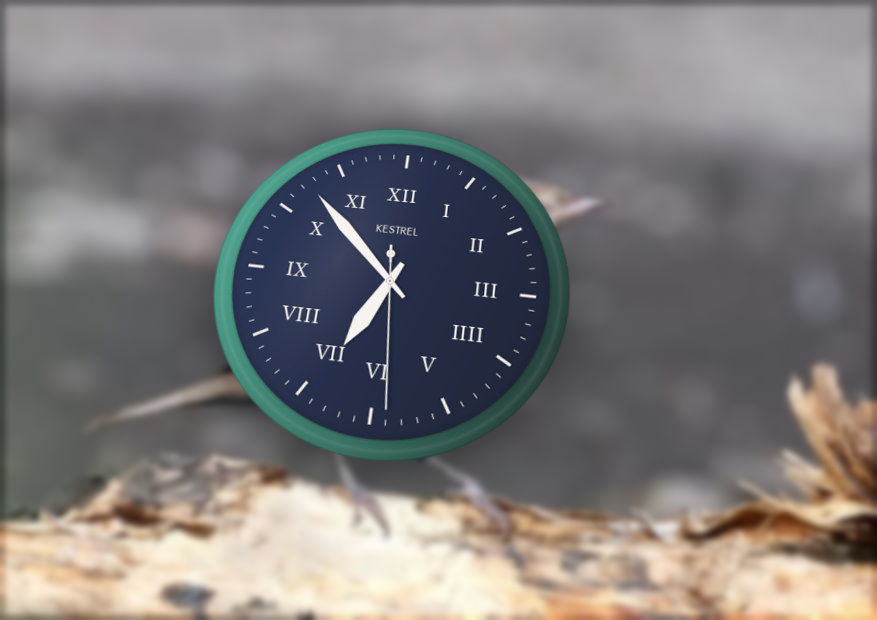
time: **6:52:29**
